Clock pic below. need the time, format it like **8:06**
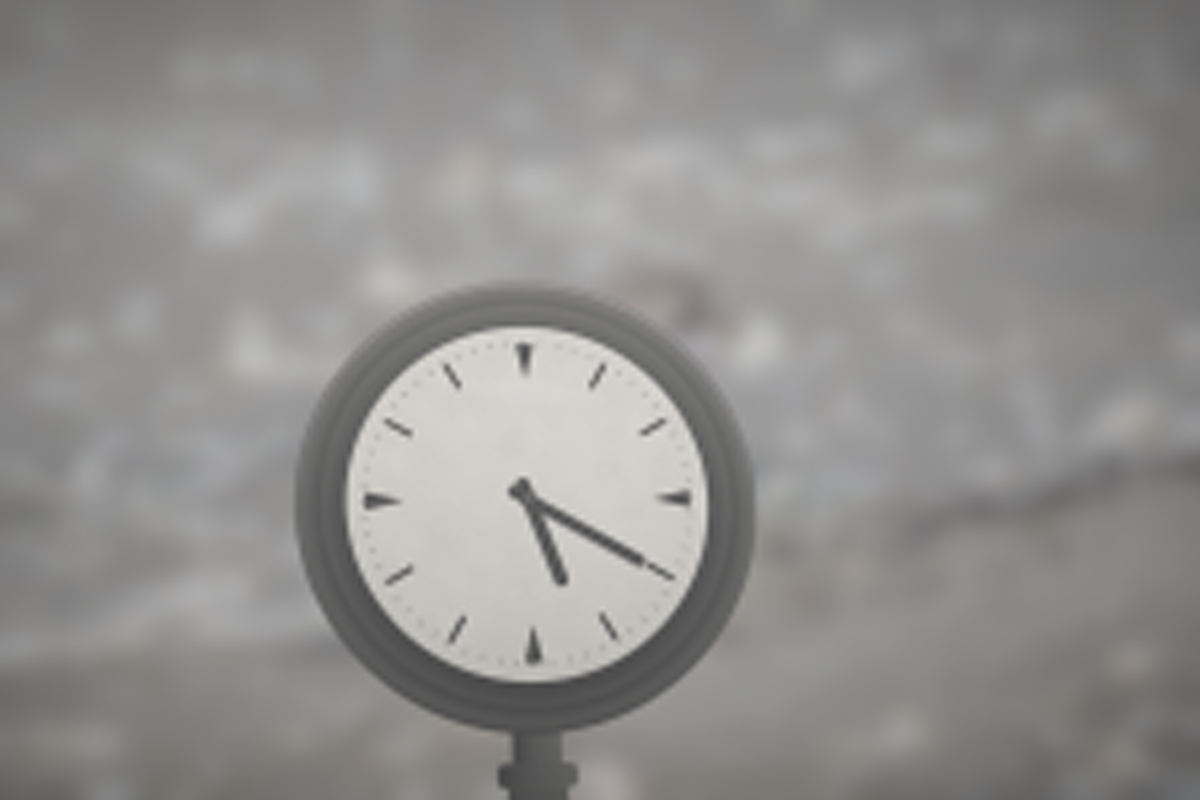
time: **5:20**
